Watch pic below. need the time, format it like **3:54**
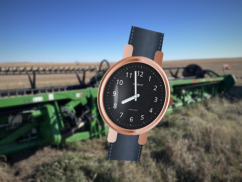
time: **7:58**
